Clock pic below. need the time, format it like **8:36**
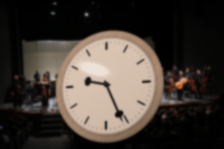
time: **9:26**
